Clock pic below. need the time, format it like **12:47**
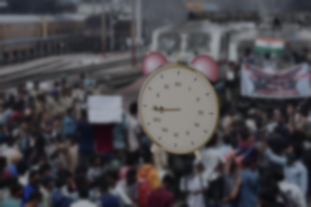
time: **8:44**
